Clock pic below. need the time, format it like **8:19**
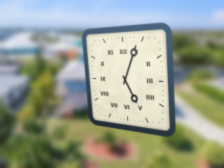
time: **5:04**
